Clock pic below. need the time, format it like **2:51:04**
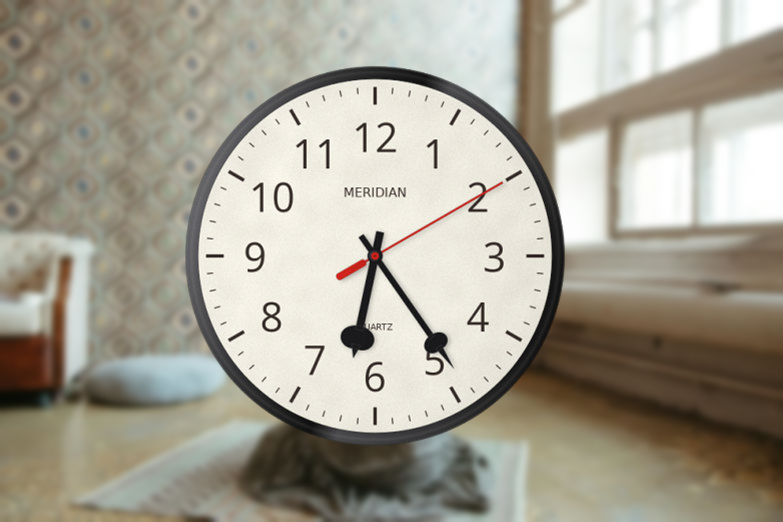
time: **6:24:10**
